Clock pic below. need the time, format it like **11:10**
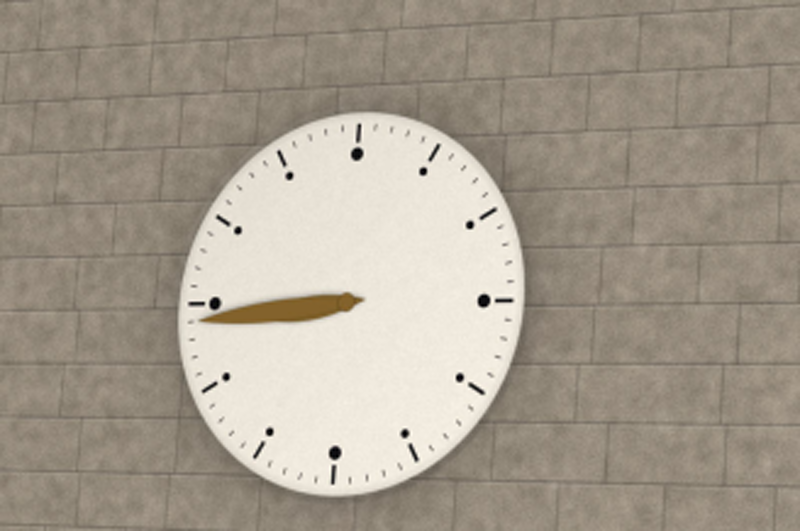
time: **8:44**
